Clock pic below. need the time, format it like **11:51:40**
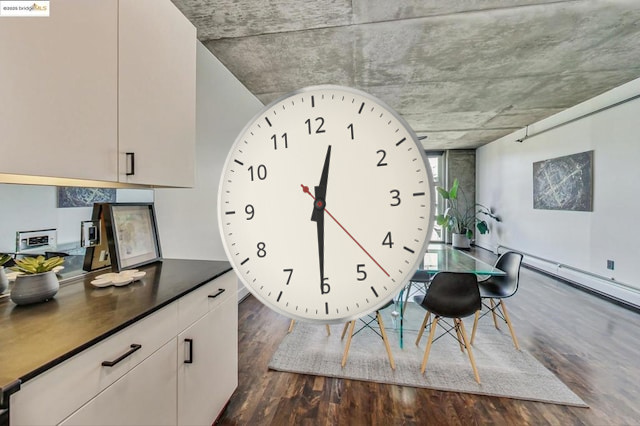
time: **12:30:23**
